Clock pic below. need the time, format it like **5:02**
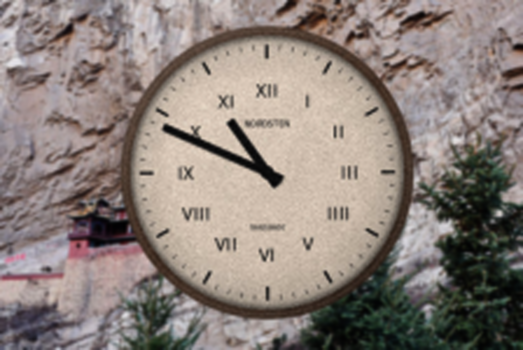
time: **10:49**
